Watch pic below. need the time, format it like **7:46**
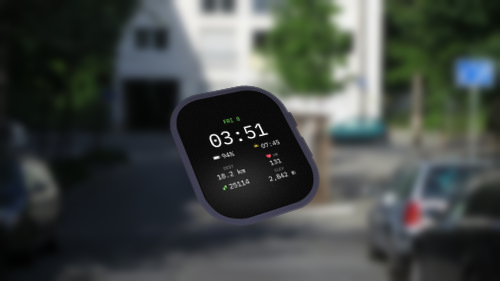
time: **3:51**
